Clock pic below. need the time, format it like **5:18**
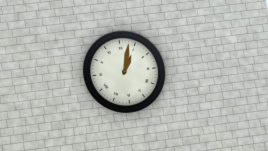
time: **1:03**
